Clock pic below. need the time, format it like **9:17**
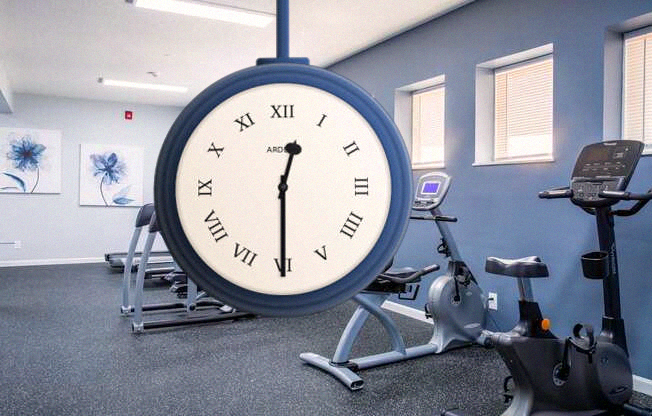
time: **12:30**
